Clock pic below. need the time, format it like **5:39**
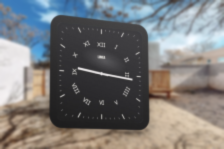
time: **9:16**
